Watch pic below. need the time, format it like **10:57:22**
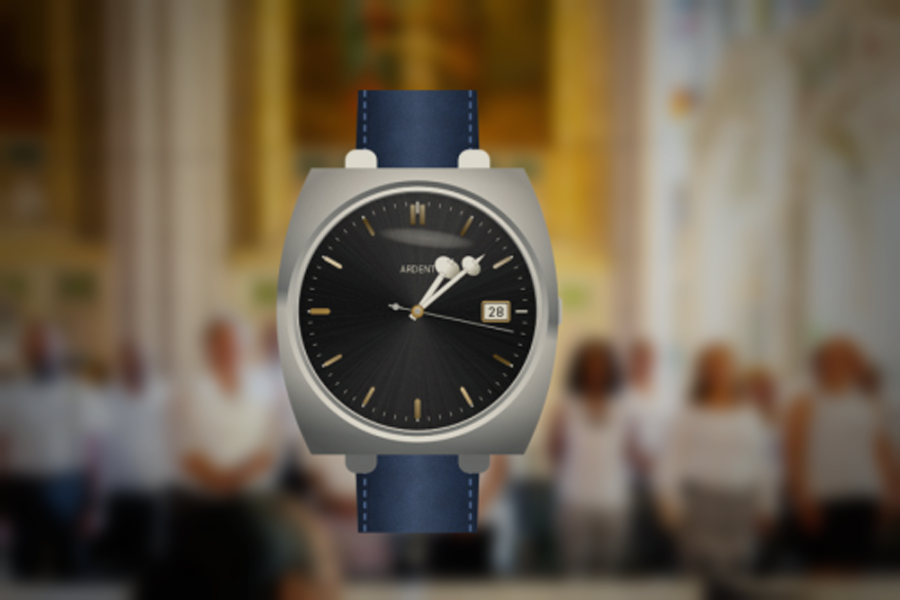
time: **1:08:17**
